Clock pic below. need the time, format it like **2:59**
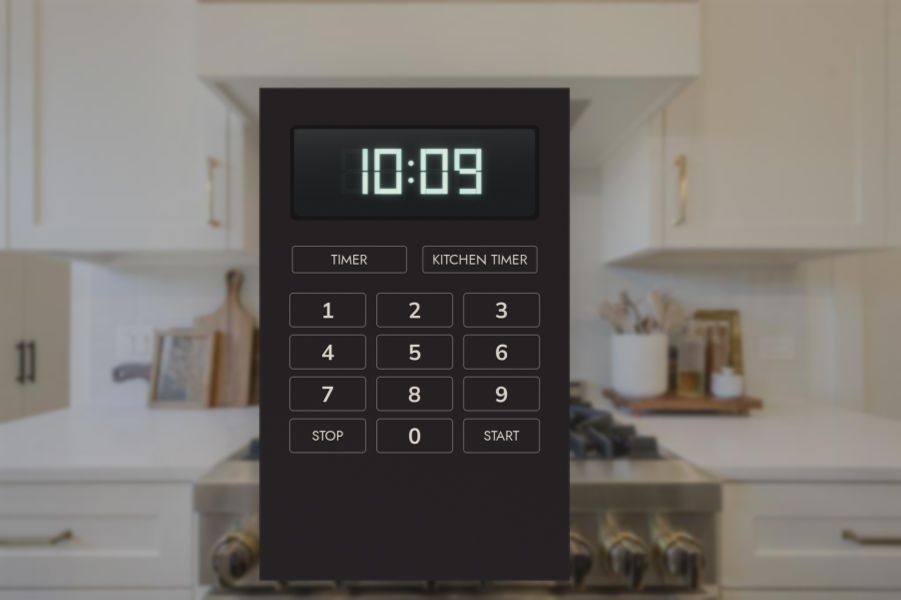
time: **10:09**
